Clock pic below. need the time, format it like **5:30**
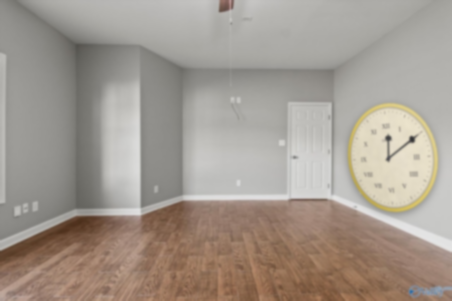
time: **12:10**
